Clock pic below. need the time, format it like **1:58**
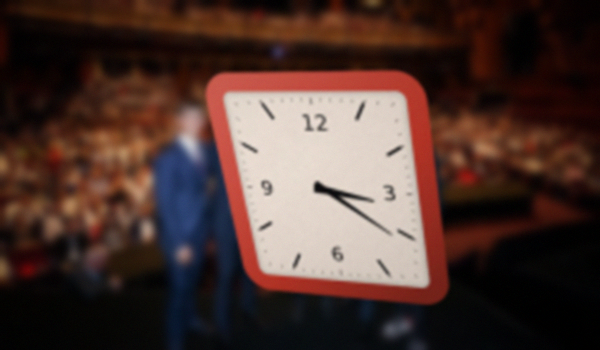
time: **3:21**
